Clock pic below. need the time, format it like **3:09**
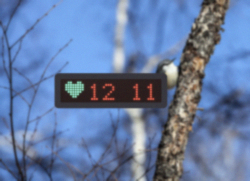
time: **12:11**
